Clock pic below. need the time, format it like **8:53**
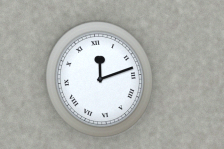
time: **12:13**
